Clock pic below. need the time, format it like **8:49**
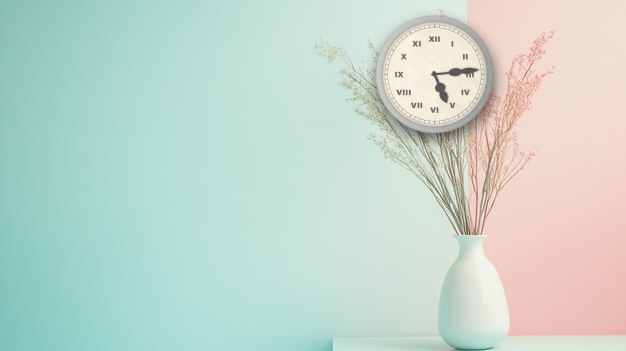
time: **5:14**
